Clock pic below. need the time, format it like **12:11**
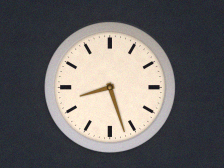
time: **8:27**
